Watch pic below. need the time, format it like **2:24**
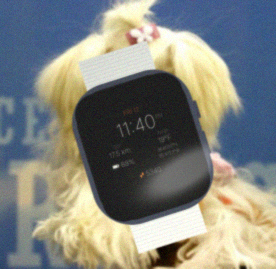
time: **11:40**
